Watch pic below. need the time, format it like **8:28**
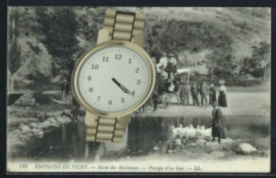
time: **4:21**
